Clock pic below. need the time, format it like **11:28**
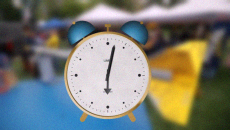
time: **6:02**
